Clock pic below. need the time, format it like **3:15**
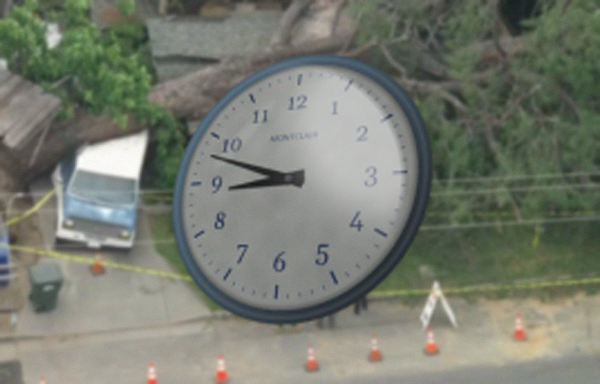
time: **8:48**
